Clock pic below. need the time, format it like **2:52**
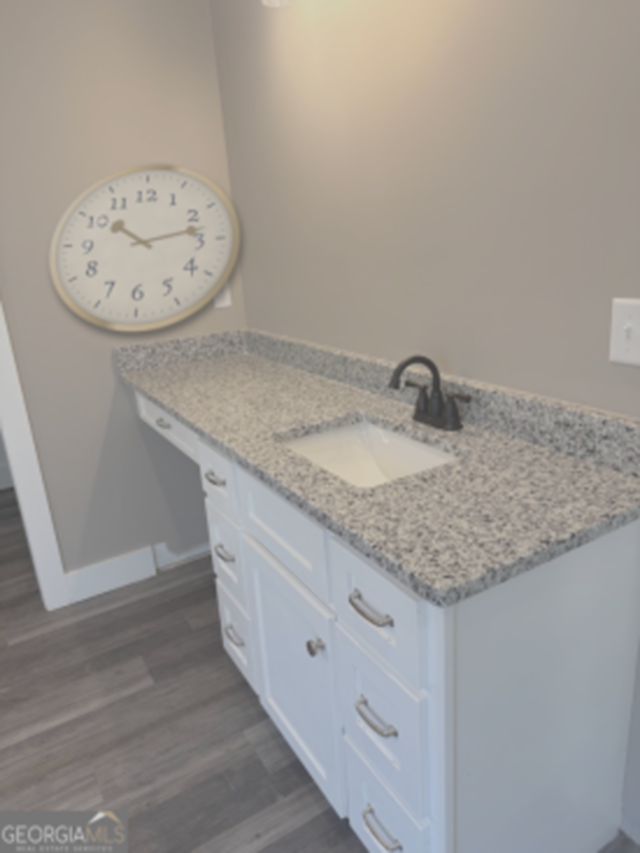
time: **10:13**
